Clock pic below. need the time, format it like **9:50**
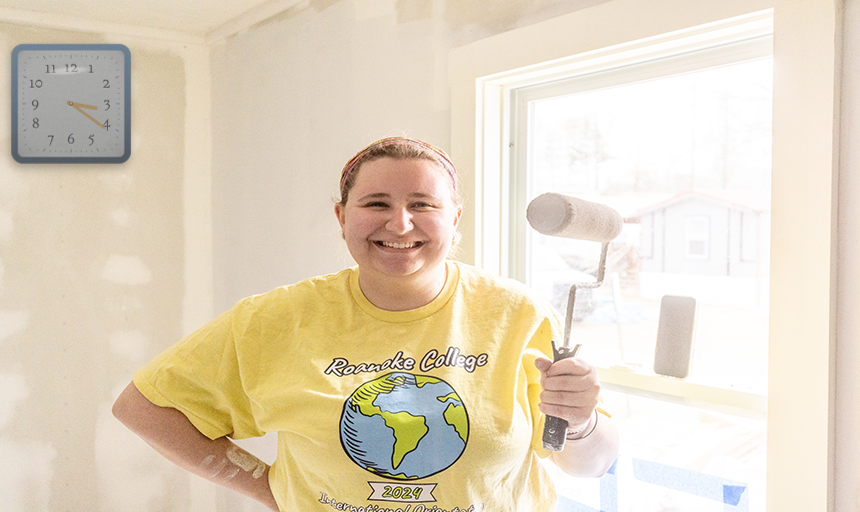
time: **3:21**
